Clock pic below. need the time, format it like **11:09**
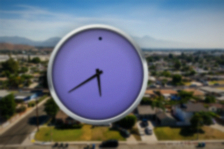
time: **5:39**
